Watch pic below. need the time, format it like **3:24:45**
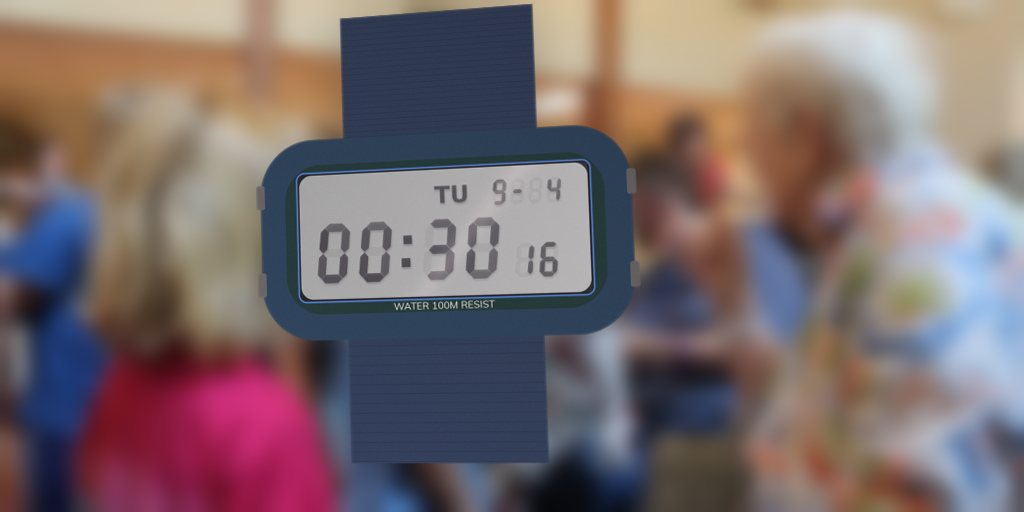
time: **0:30:16**
